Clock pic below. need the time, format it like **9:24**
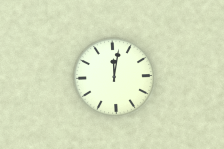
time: **12:02**
